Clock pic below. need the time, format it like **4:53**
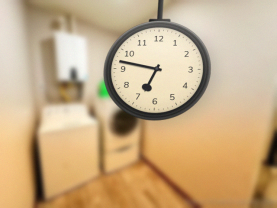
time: **6:47**
